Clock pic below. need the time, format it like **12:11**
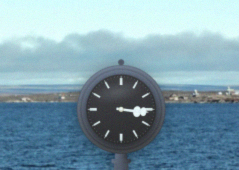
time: **3:16**
